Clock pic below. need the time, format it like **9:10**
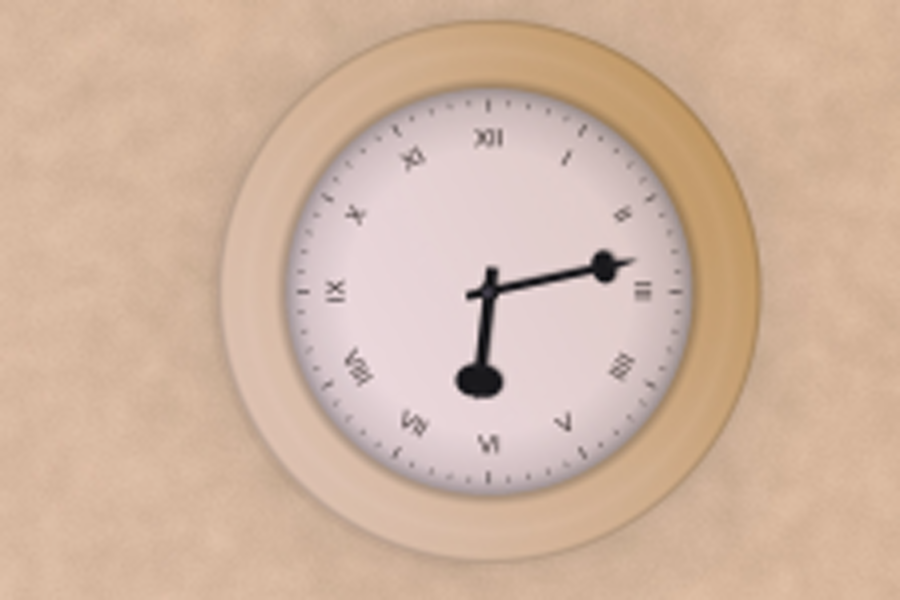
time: **6:13**
